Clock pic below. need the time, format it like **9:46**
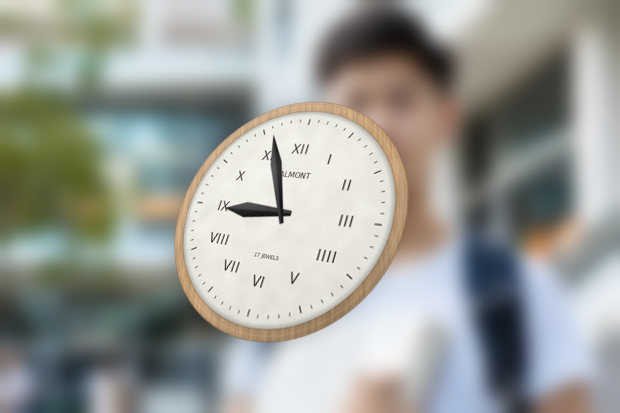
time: **8:56**
